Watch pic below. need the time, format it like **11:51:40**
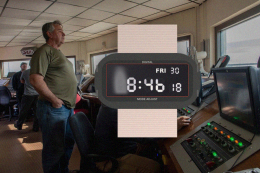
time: **8:46:18**
